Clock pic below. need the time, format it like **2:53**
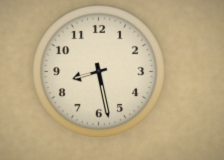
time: **8:28**
